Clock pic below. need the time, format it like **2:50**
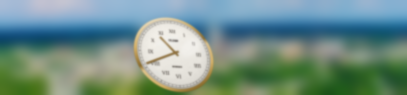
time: **10:41**
